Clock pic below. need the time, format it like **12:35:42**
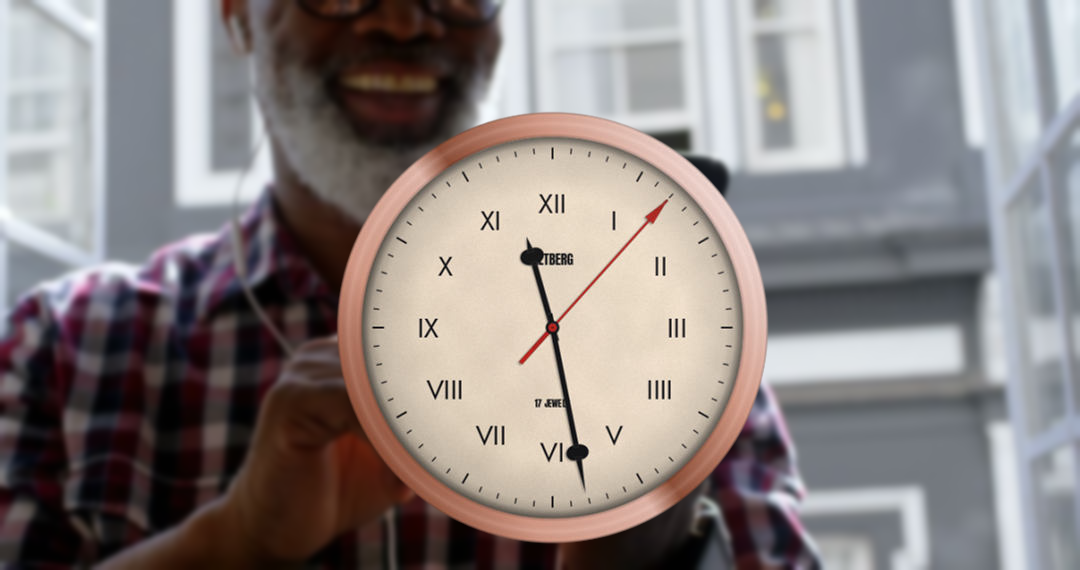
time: **11:28:07**
